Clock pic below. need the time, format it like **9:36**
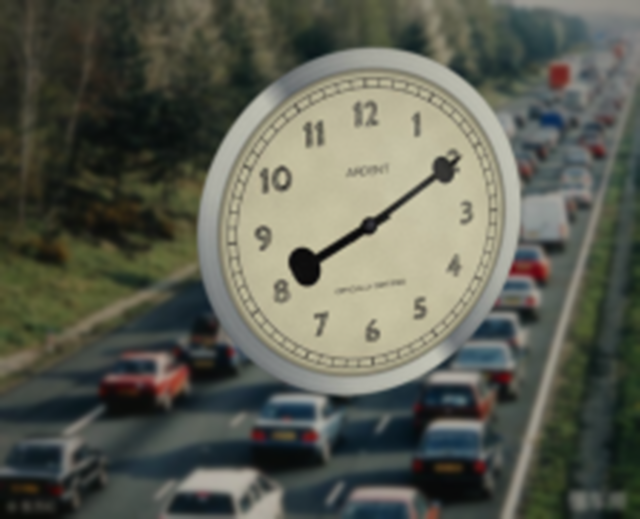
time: **8:10**
